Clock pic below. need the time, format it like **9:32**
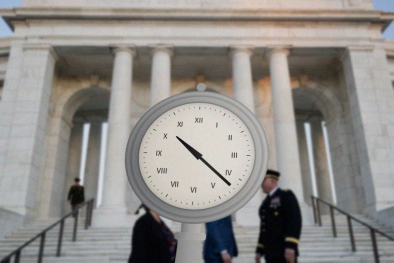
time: **10:22**
